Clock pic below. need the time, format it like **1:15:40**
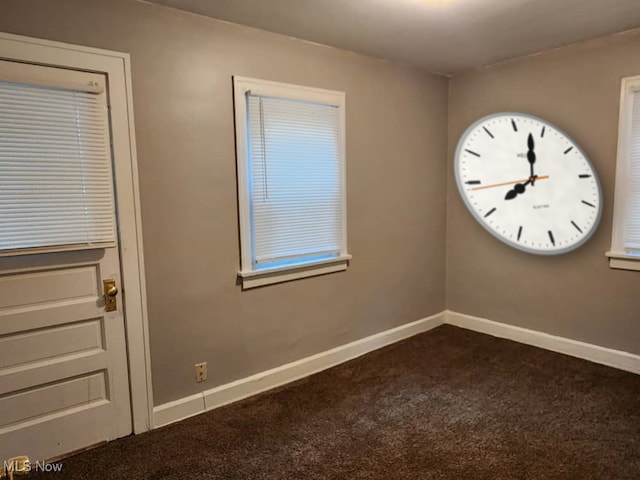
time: **8:02:44**
